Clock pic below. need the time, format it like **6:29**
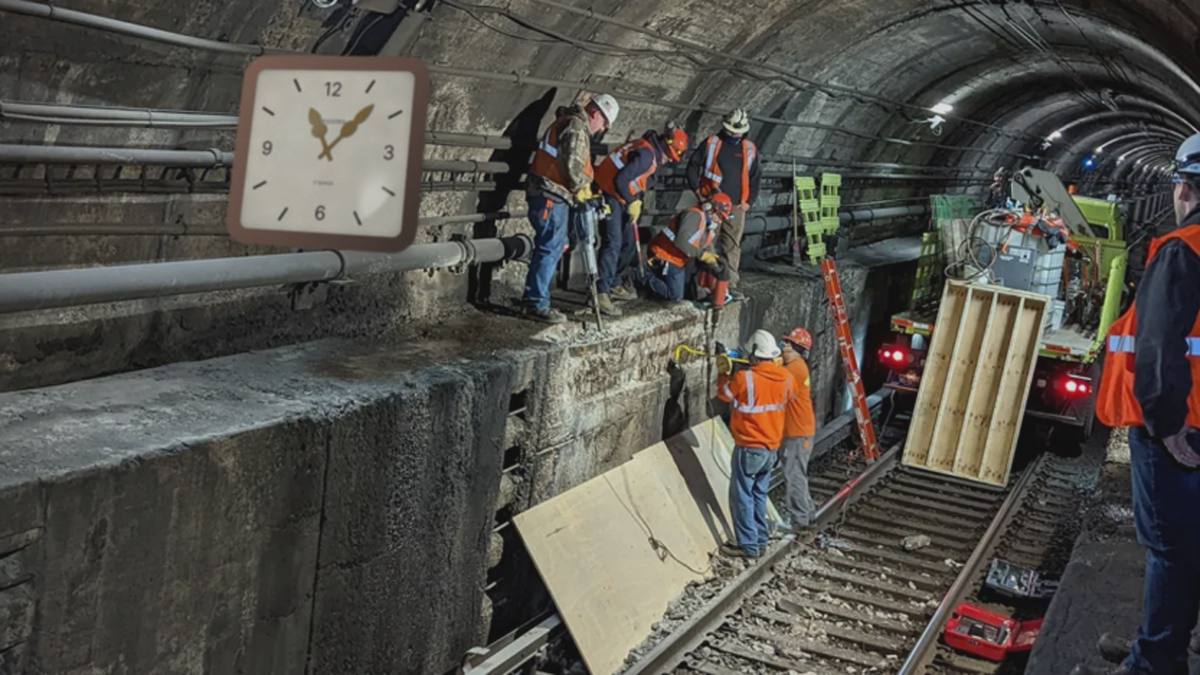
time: **11:07**
